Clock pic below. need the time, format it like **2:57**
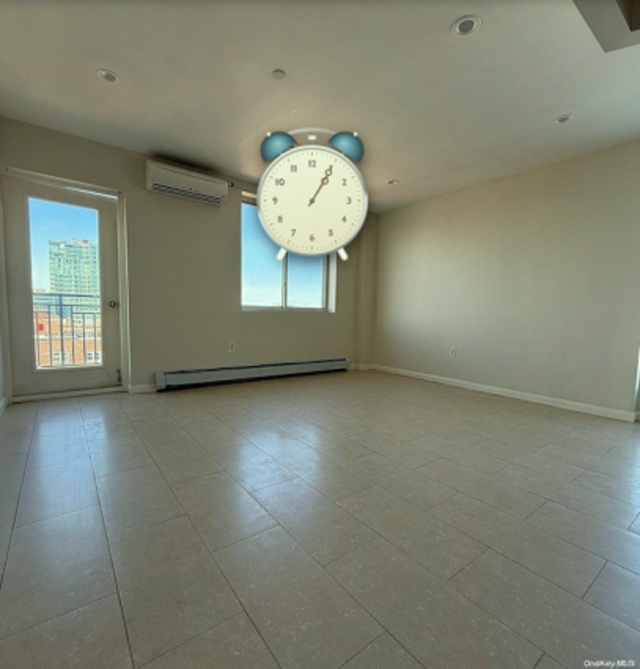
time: **1:05**
